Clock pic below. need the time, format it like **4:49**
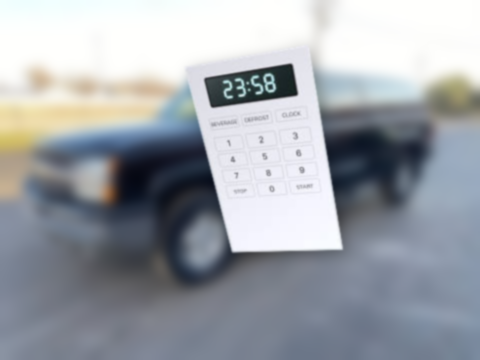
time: **23:58**
